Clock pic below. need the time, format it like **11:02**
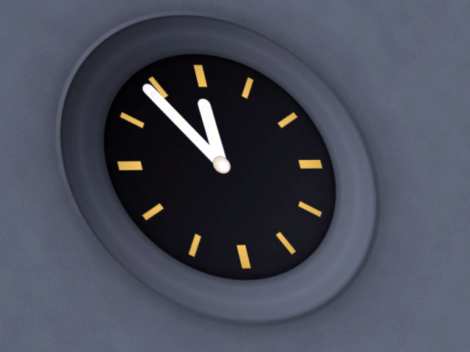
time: **11:54**
